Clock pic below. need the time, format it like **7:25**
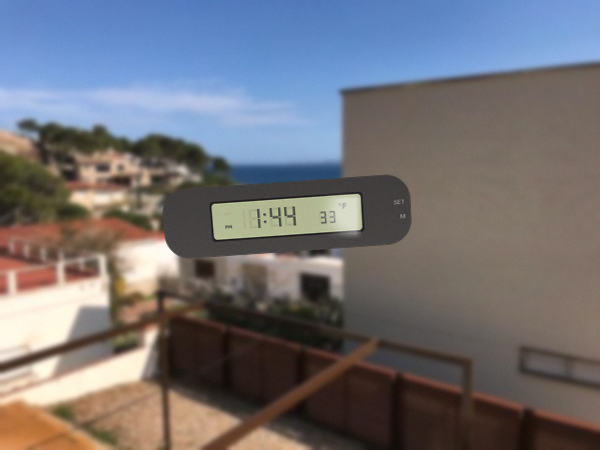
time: **1:44**
